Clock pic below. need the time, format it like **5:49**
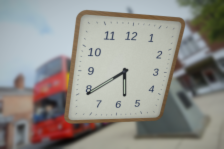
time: **5:39**
